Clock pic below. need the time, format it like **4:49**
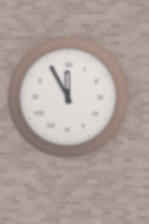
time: **11:55**
